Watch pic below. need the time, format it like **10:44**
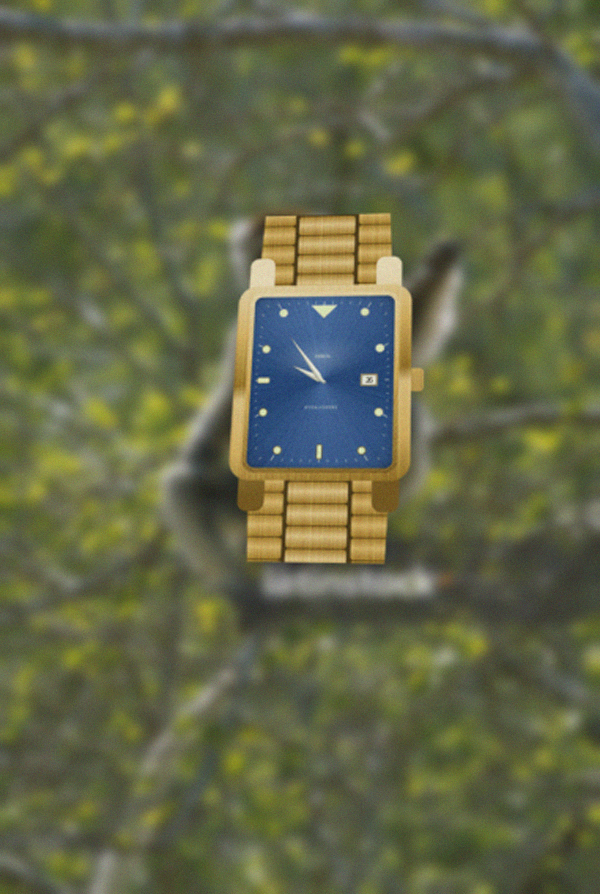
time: **9:54**
